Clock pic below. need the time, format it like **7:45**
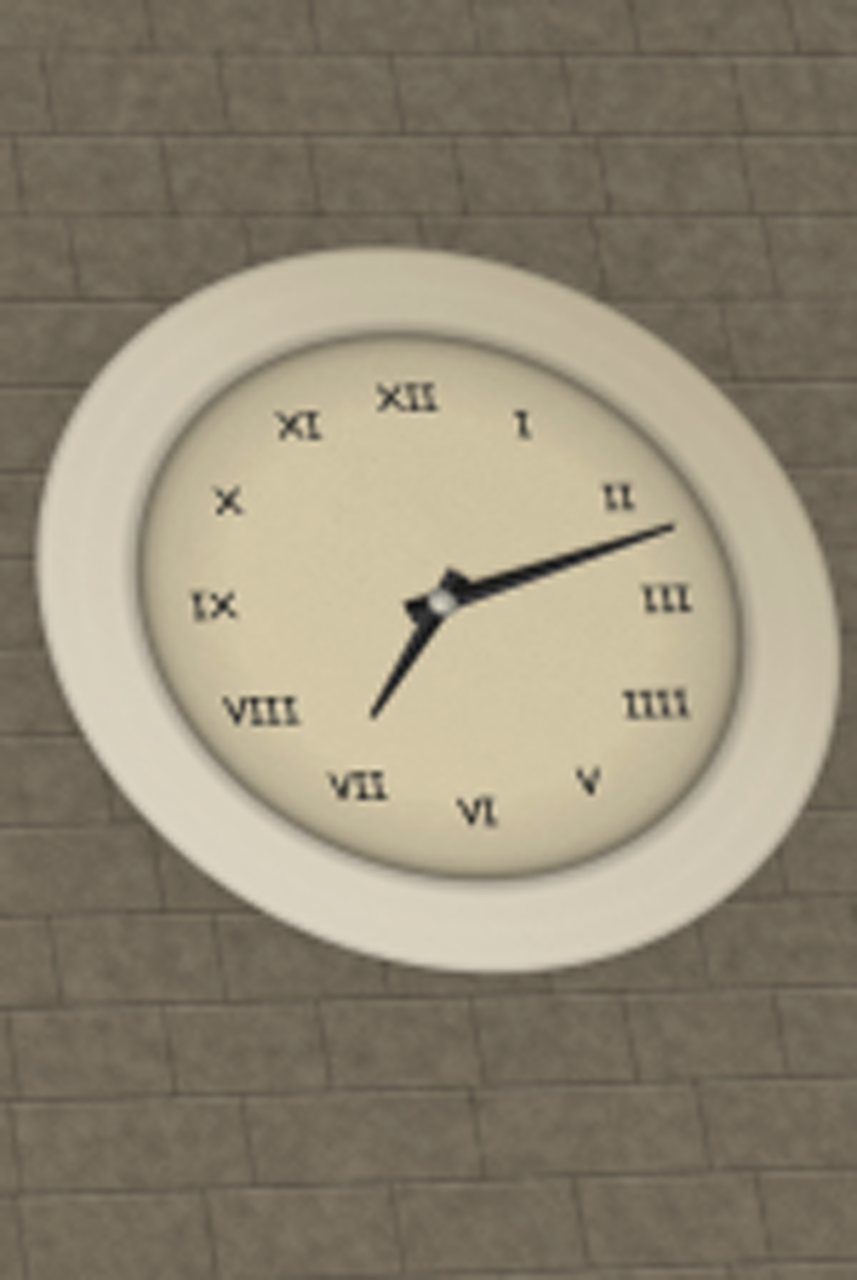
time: **7:12**
